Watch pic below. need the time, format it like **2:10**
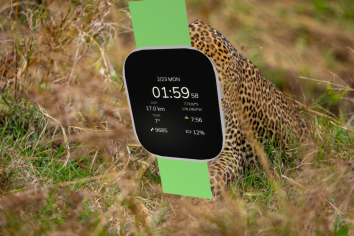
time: **1:59**
